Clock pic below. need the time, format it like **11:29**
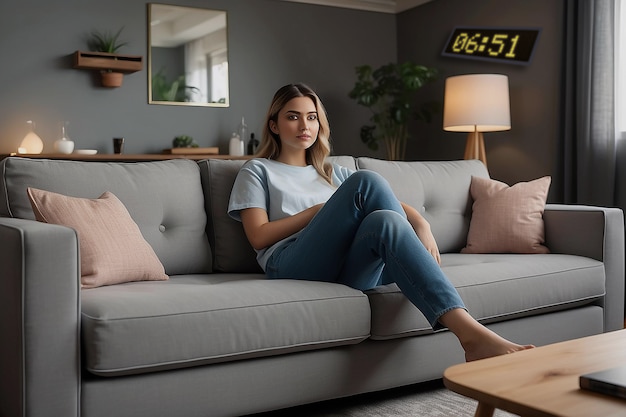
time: **6:51**
